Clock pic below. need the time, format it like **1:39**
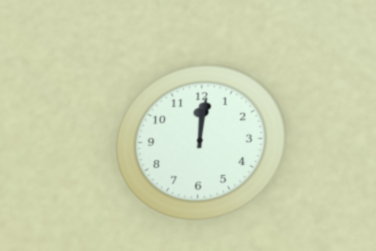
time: **12:01**
